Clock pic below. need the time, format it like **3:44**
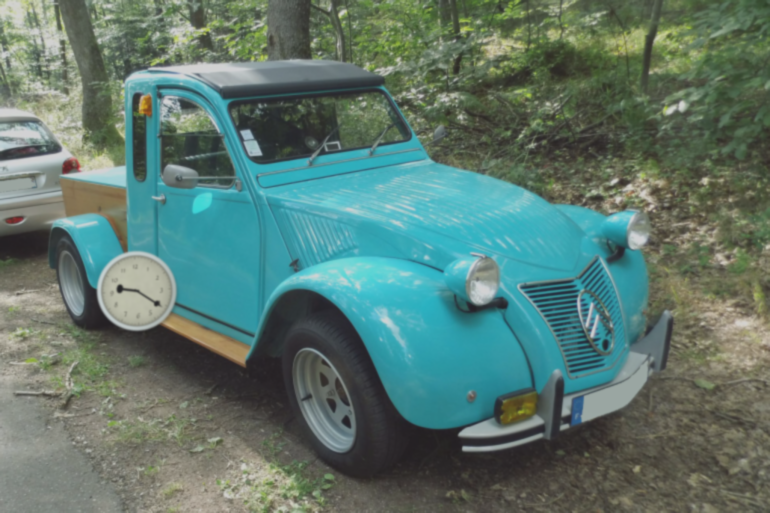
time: **9:21**
